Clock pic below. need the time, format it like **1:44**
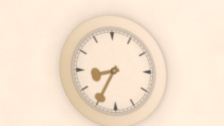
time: **8:35**
